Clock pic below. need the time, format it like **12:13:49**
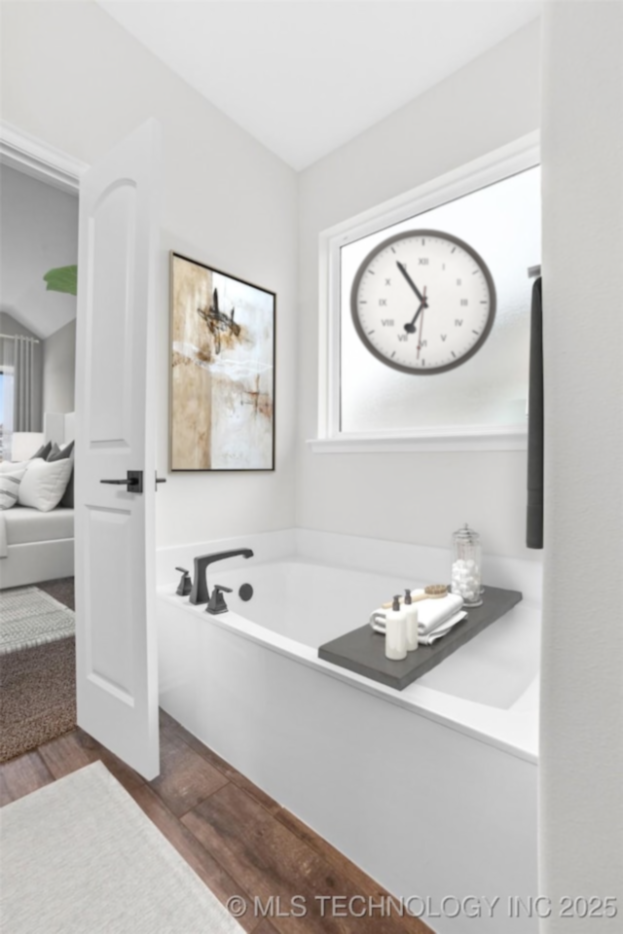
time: **6:54:31**
